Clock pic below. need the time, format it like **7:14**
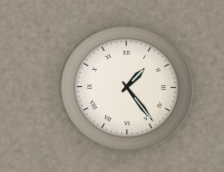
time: **1:24**
